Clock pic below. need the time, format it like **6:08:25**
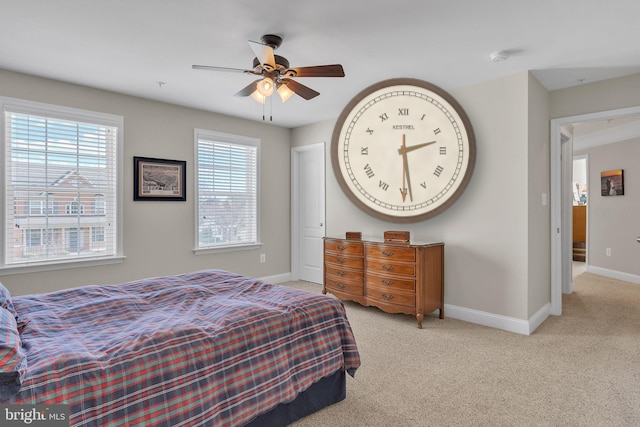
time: **2:28:30**
